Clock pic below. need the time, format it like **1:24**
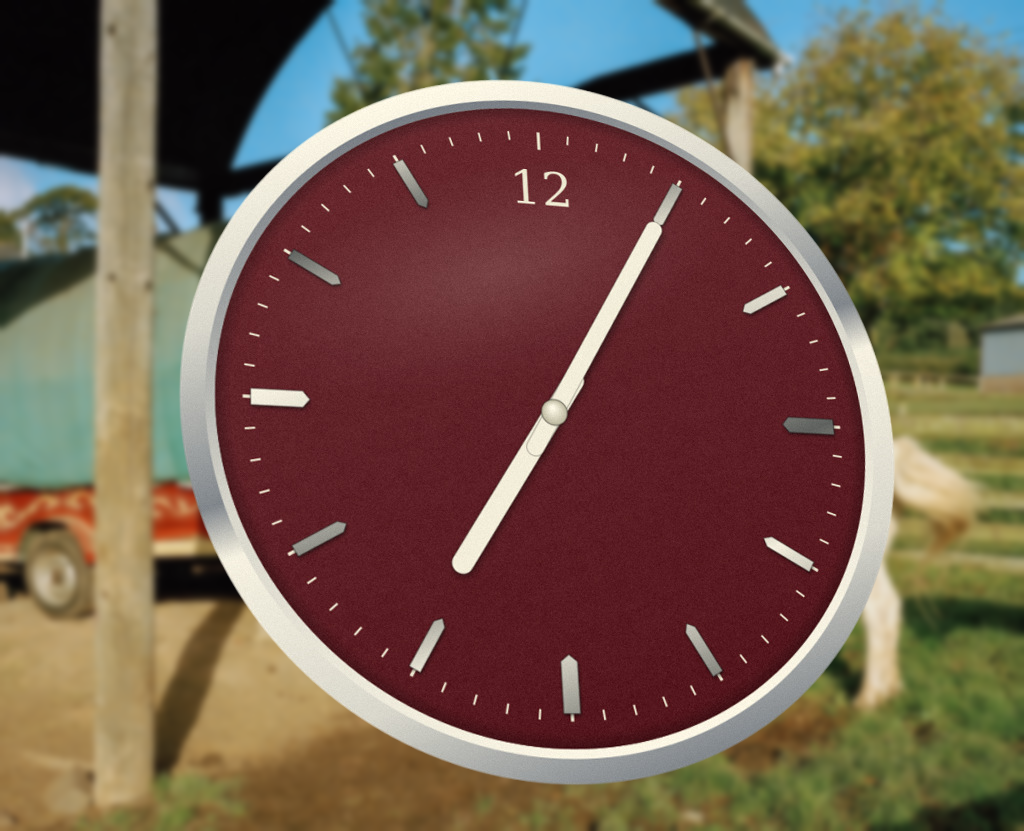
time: **7:05**
